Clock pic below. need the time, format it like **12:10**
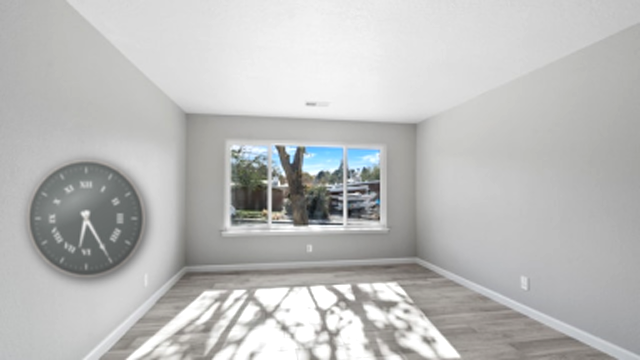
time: **6:25**
